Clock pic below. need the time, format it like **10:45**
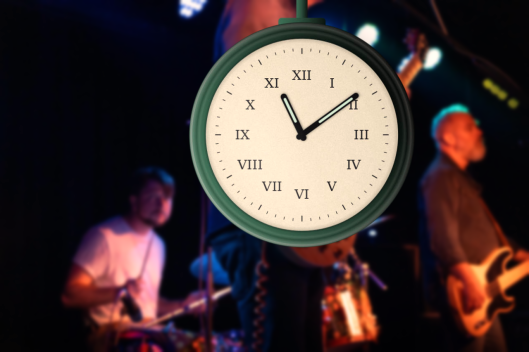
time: **11:09**
